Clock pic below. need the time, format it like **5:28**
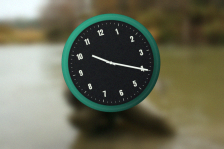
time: **10:20**
